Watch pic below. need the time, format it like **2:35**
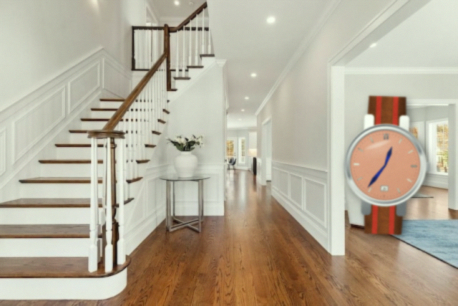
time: **12:36**
